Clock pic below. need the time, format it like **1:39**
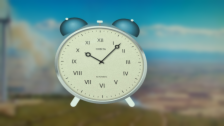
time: **10:07**
